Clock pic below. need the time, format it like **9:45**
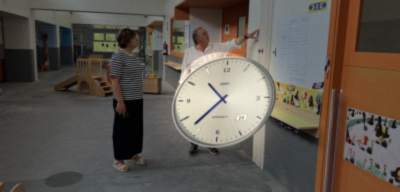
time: **10:37**
